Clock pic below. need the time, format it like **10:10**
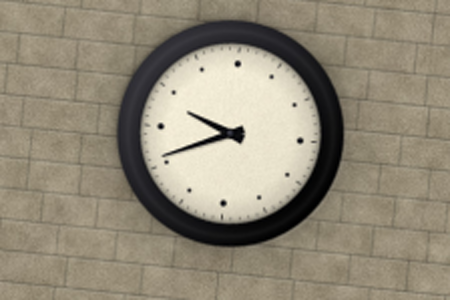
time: **9:41**
